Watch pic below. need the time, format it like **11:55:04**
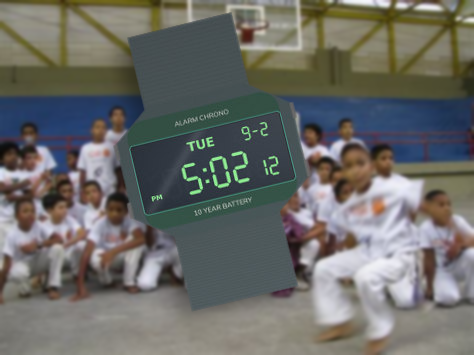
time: **5:02:12**
